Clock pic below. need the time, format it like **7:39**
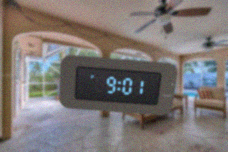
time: **9:01**
